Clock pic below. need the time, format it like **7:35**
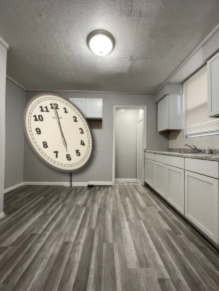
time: **6:00**
